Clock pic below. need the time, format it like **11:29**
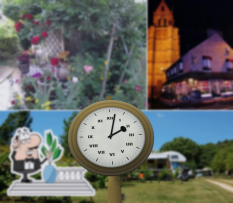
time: **2:02**
